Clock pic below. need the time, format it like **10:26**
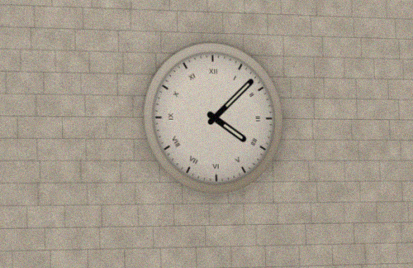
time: **4:08**
